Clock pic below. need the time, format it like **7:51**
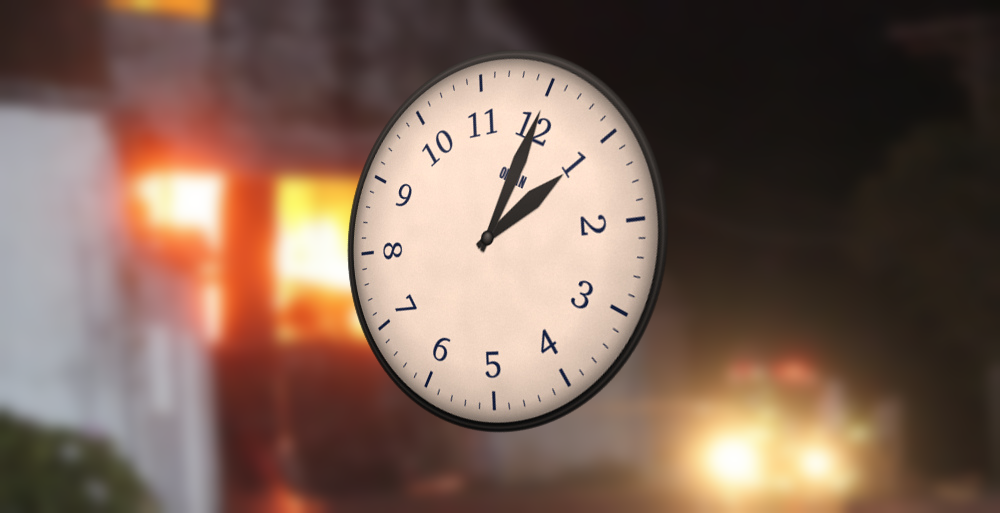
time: **1:00**
